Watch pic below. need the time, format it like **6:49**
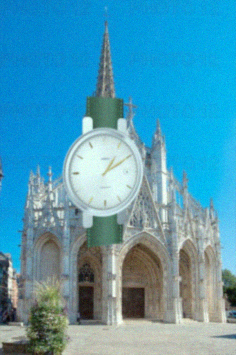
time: **1:10**
